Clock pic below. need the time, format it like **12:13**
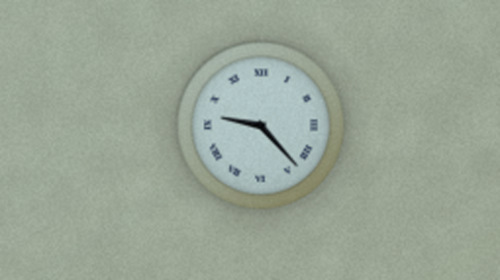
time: **9:23**
